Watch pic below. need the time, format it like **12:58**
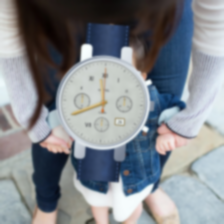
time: **11:41**
